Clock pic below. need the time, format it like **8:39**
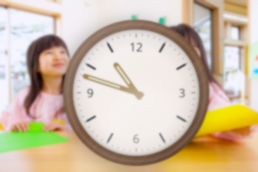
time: **10:48**
